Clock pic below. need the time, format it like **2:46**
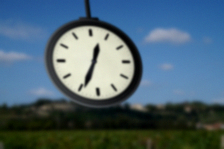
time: **12:34**
